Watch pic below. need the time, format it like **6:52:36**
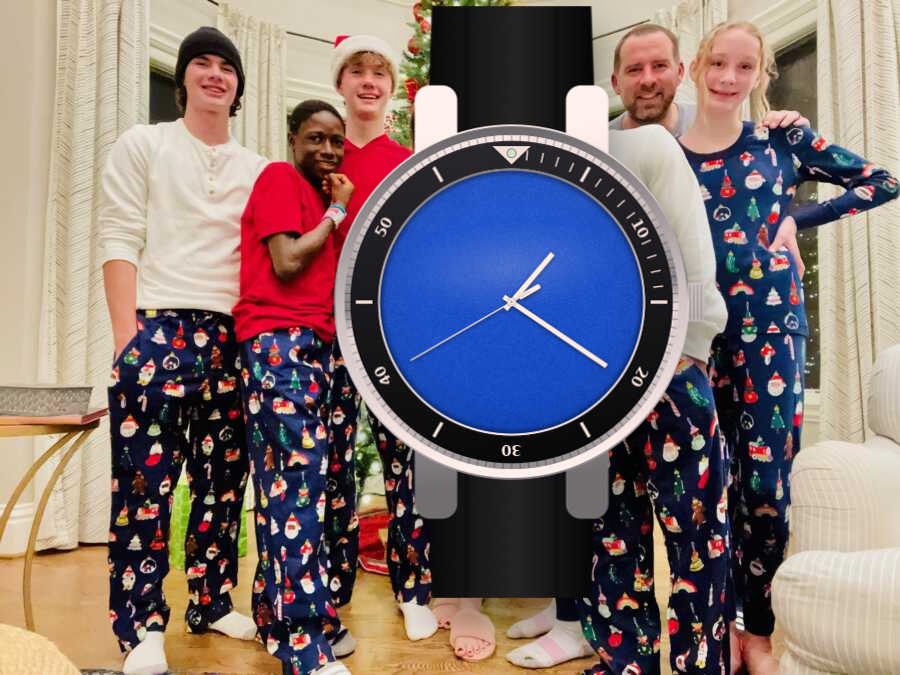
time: **1:20:40**
